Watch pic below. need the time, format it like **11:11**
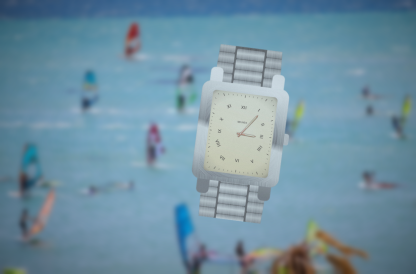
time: **3:06**
